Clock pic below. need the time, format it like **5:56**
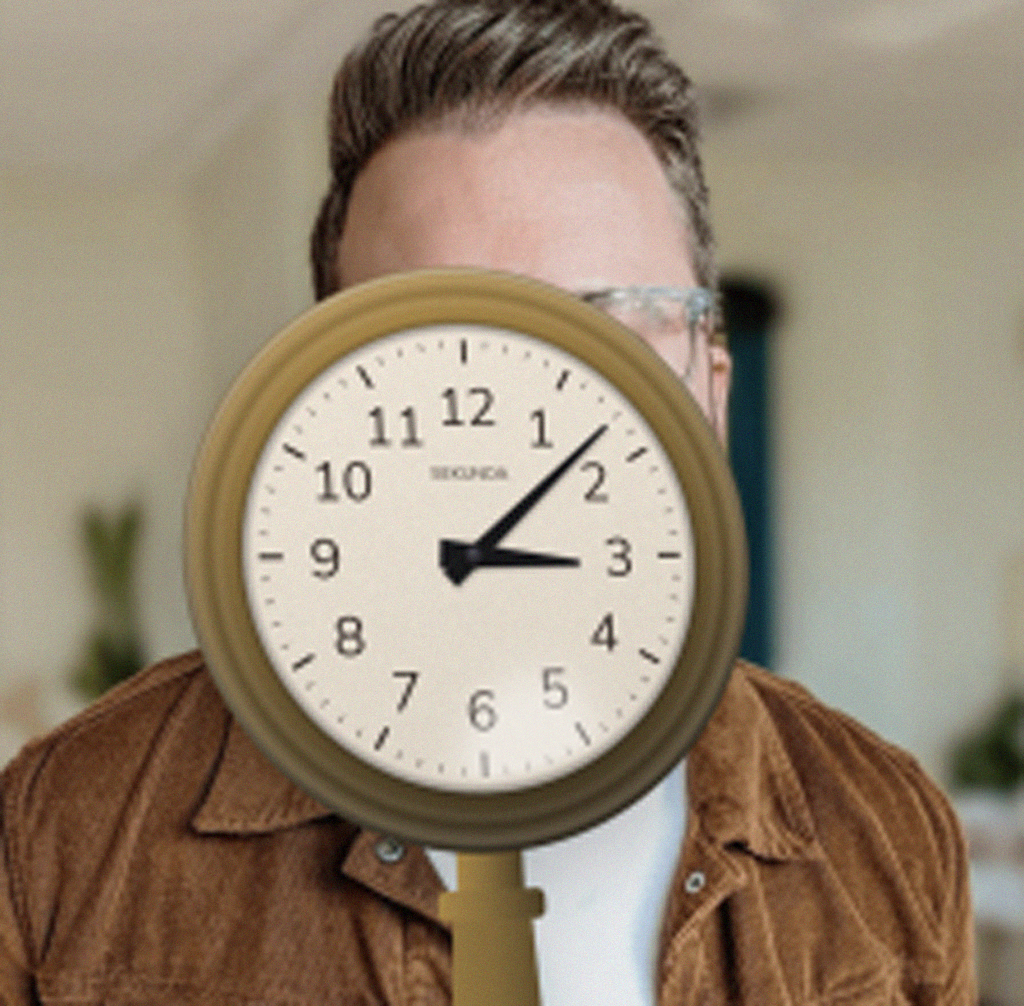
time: **3:08**
